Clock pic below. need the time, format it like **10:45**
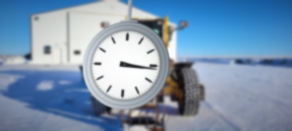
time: **3:16**
